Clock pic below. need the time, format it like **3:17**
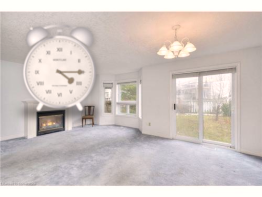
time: **4:15**
